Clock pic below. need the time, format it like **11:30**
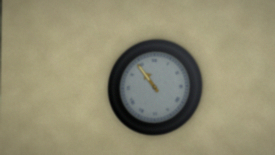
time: **10:54**
